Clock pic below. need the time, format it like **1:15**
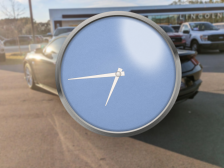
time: **6:44**
